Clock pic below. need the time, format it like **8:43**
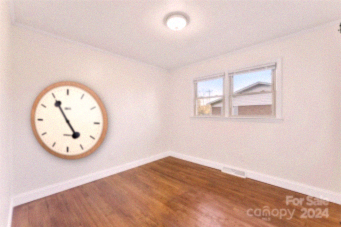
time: **4:55**
